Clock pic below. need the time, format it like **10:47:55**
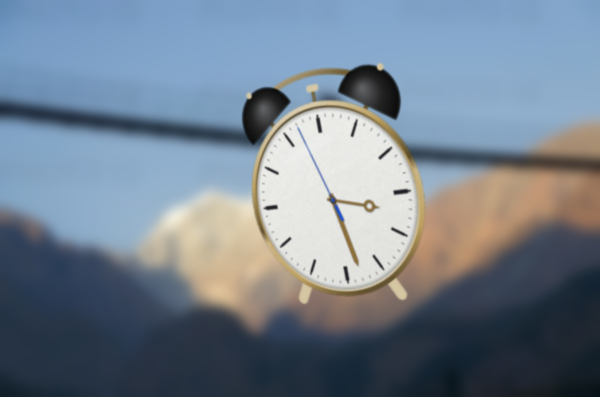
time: **3:27:57**
